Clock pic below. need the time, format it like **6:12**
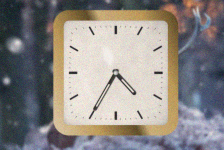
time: **4:35**
